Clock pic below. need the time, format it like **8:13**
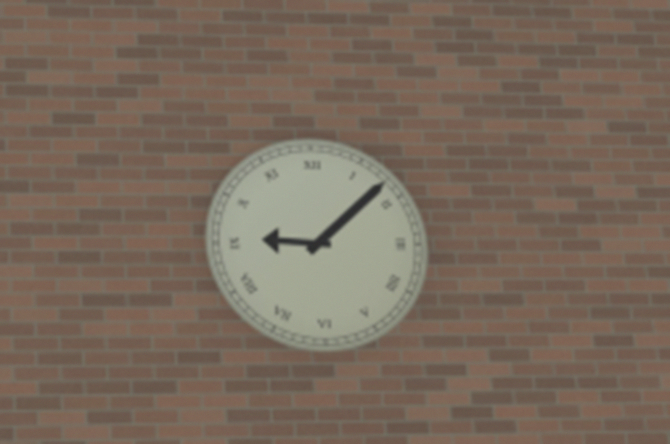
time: **9:08**
